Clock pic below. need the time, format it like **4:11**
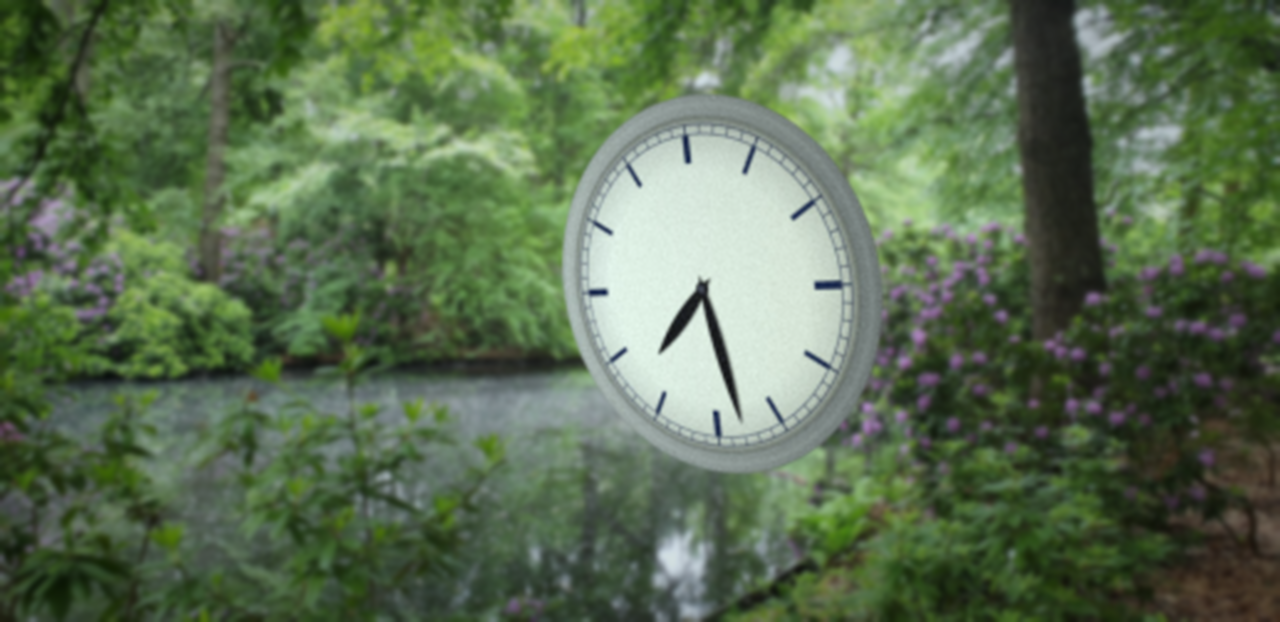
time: **7:28**
